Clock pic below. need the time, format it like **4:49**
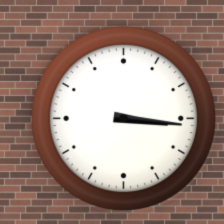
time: **3:16**
